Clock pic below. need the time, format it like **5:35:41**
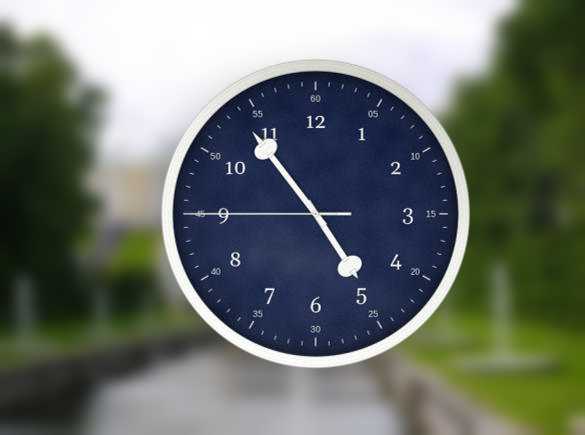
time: **4:53:45**
